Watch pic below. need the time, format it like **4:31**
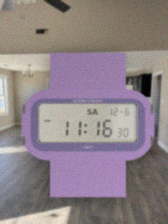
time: **11:16**
